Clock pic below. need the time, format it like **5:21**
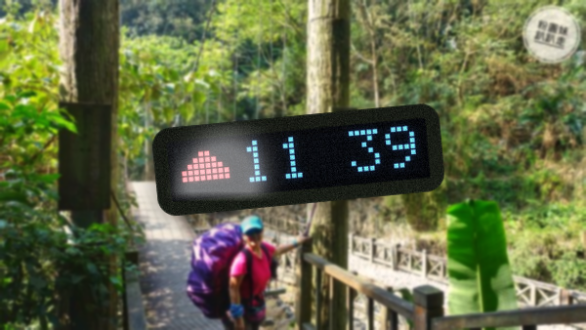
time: **11:39**
